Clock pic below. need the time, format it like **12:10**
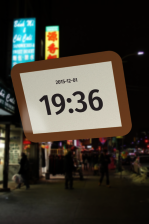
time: **19:36**
